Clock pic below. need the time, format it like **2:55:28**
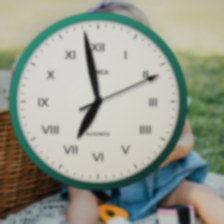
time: **6:58:11**
